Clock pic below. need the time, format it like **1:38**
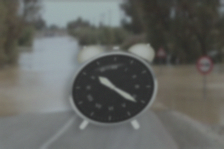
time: **10:21**
